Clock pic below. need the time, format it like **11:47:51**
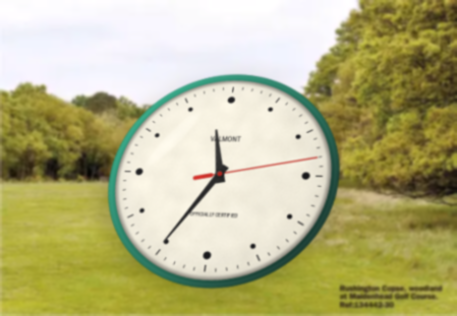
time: **11:35:13**
